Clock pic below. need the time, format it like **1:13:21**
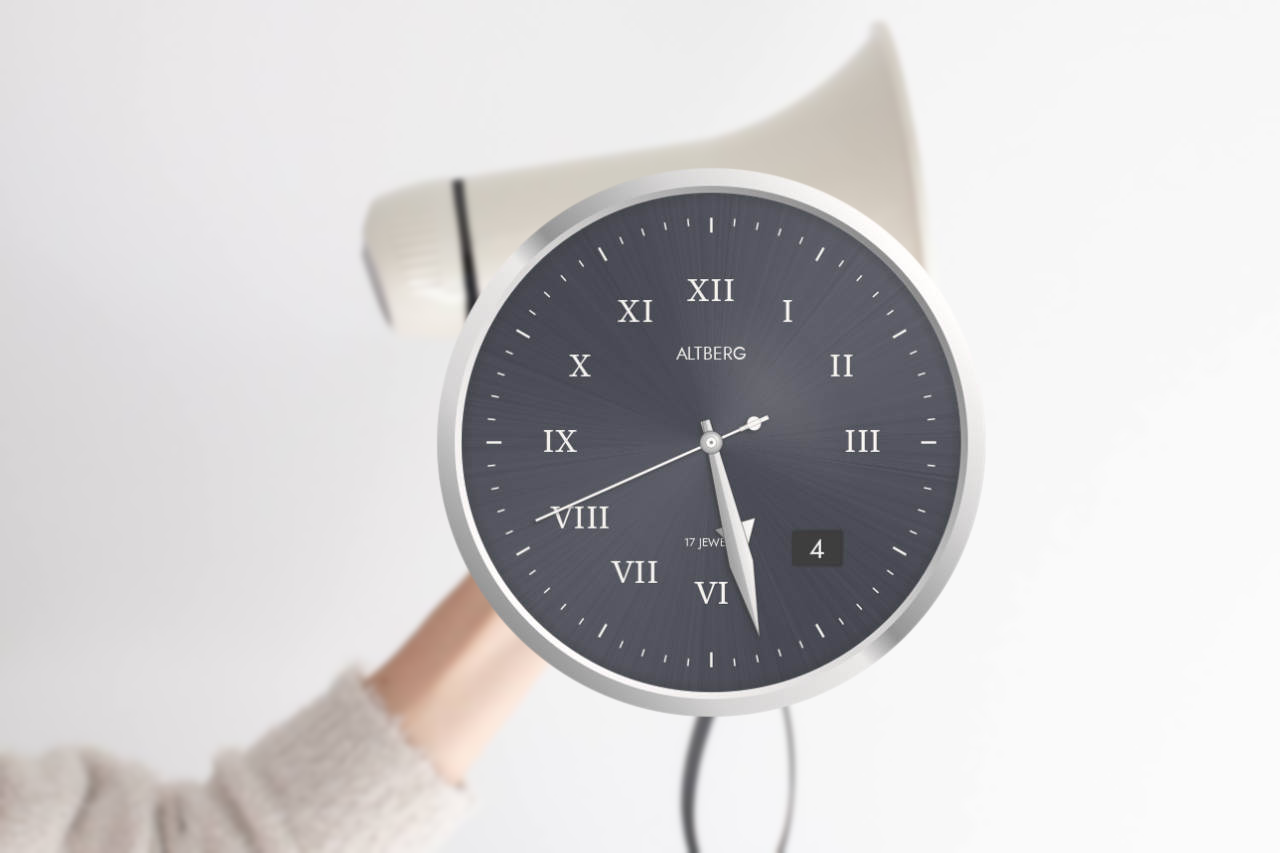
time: **5:27:41**
